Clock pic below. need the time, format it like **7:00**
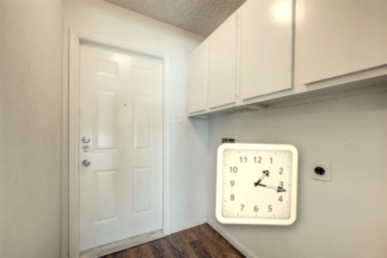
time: **1:17**
